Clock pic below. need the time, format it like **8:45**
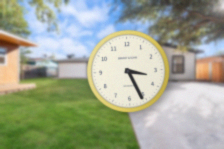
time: **3:26**
